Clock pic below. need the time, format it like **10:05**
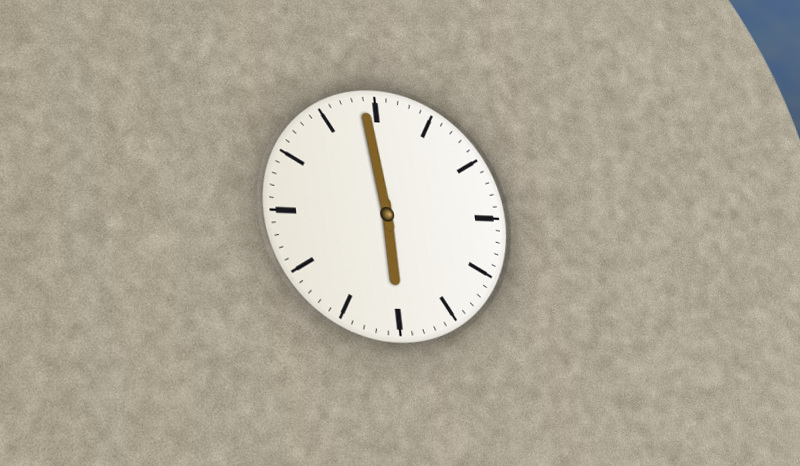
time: **5:59**
